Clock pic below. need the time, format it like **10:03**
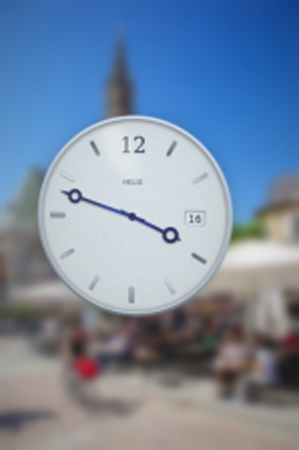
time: **3:48**
